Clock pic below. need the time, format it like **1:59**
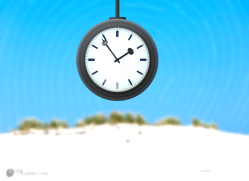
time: **1:54**
